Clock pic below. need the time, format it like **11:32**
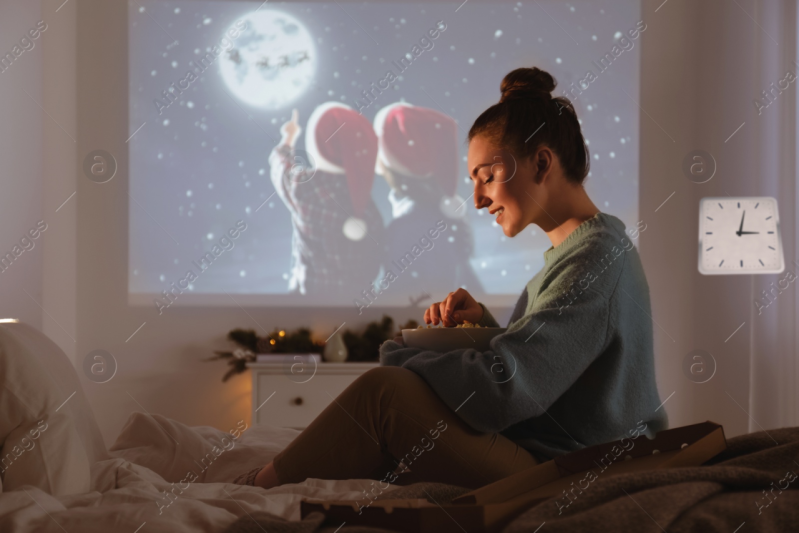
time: **3:02**
